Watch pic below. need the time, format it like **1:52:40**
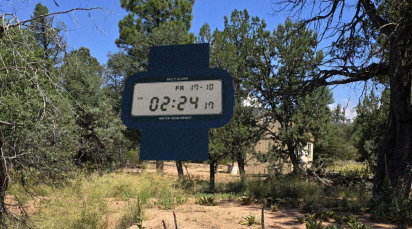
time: **2:24:17**
